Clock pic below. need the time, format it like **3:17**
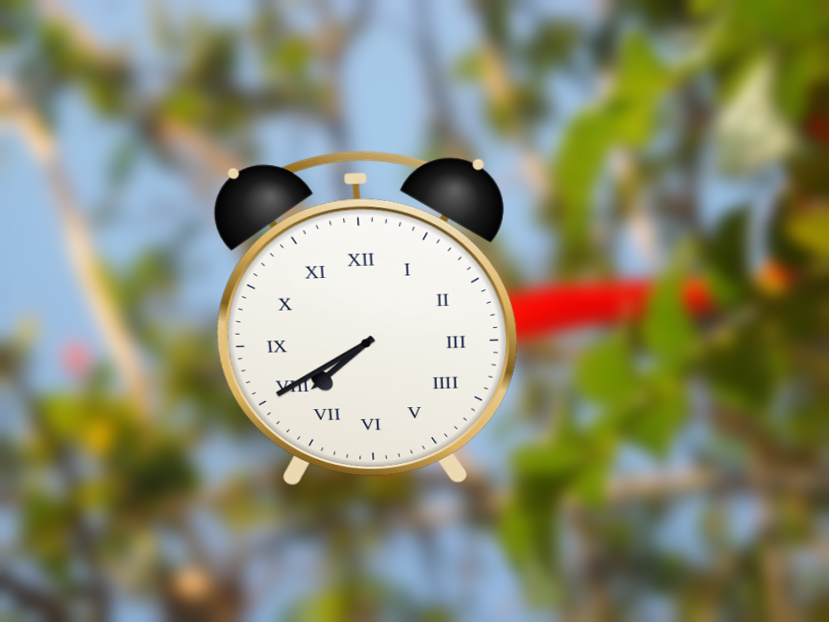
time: **7:40**
